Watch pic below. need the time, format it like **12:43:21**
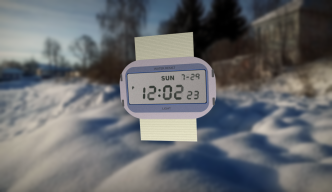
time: **12:02:23**
